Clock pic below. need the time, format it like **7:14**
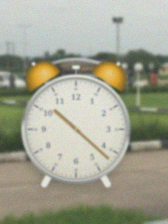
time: **10:22**
